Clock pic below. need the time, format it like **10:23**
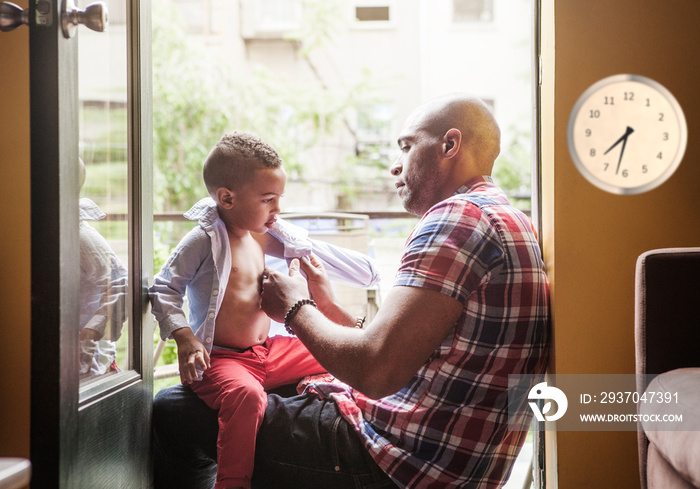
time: **7:32**
